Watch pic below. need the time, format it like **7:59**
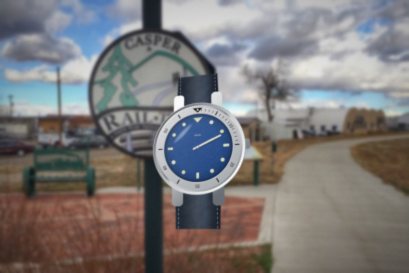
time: **2:11**
